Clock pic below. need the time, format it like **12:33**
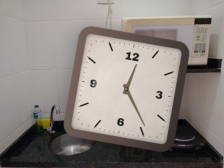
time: **12:24**
